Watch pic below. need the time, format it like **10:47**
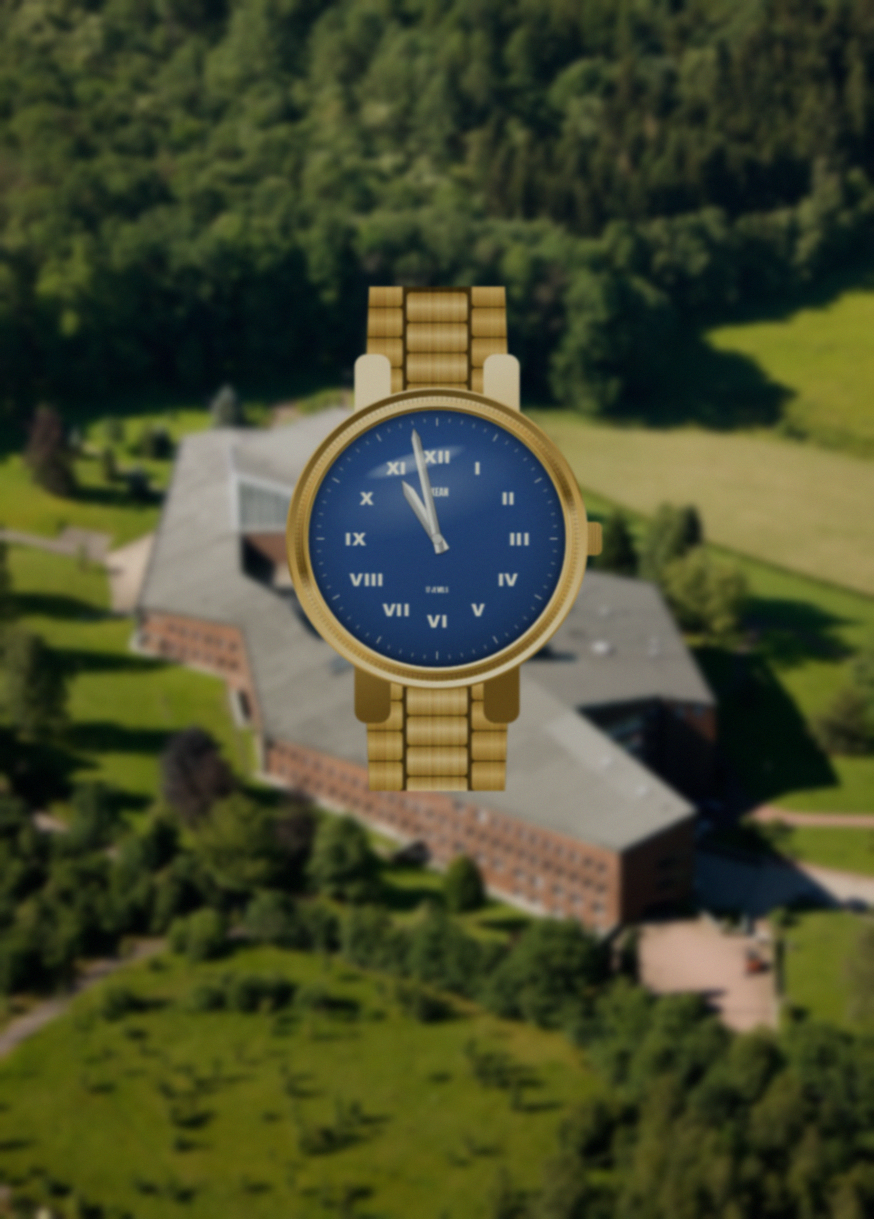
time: **10:58**
